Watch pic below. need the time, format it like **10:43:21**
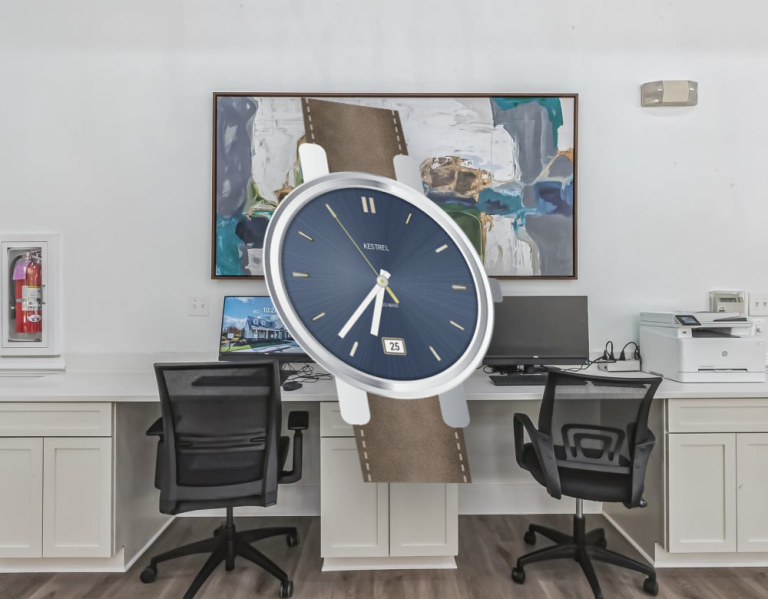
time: **6:36:55**
